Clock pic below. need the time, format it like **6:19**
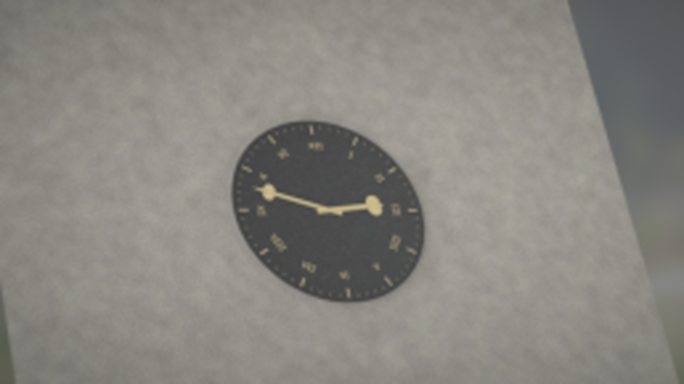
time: **2:48**
